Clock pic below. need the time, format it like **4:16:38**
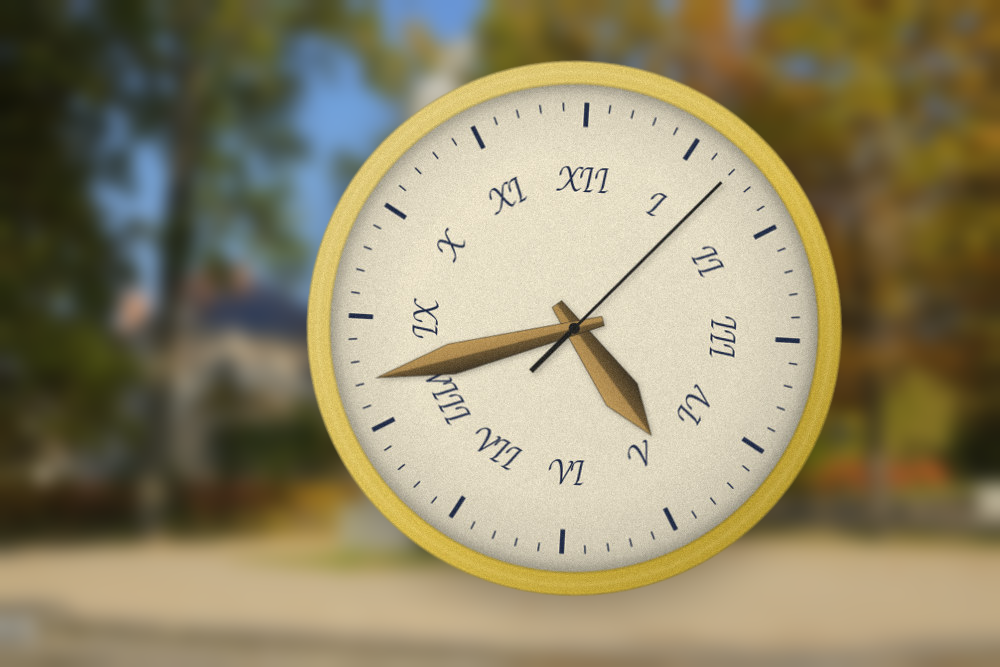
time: **4:42:07**
